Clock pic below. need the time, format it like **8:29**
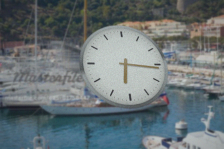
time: **6:16**
